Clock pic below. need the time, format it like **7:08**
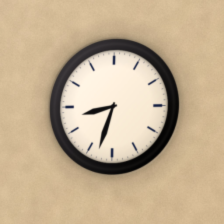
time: **8:33**
